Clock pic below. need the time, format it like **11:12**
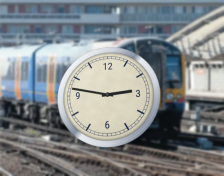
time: **2:47**
